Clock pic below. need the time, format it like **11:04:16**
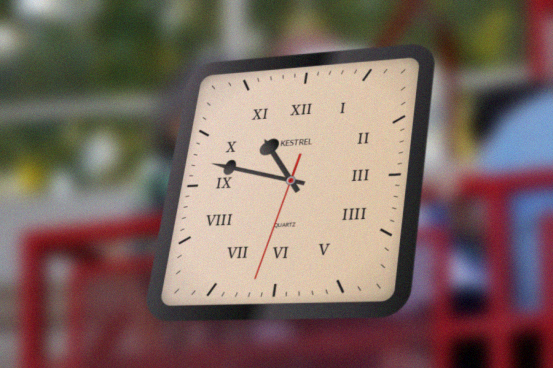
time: **10:47:32**
